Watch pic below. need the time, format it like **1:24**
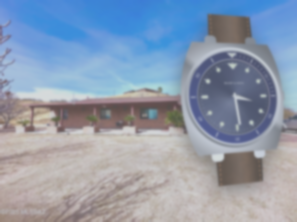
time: **3:29**
